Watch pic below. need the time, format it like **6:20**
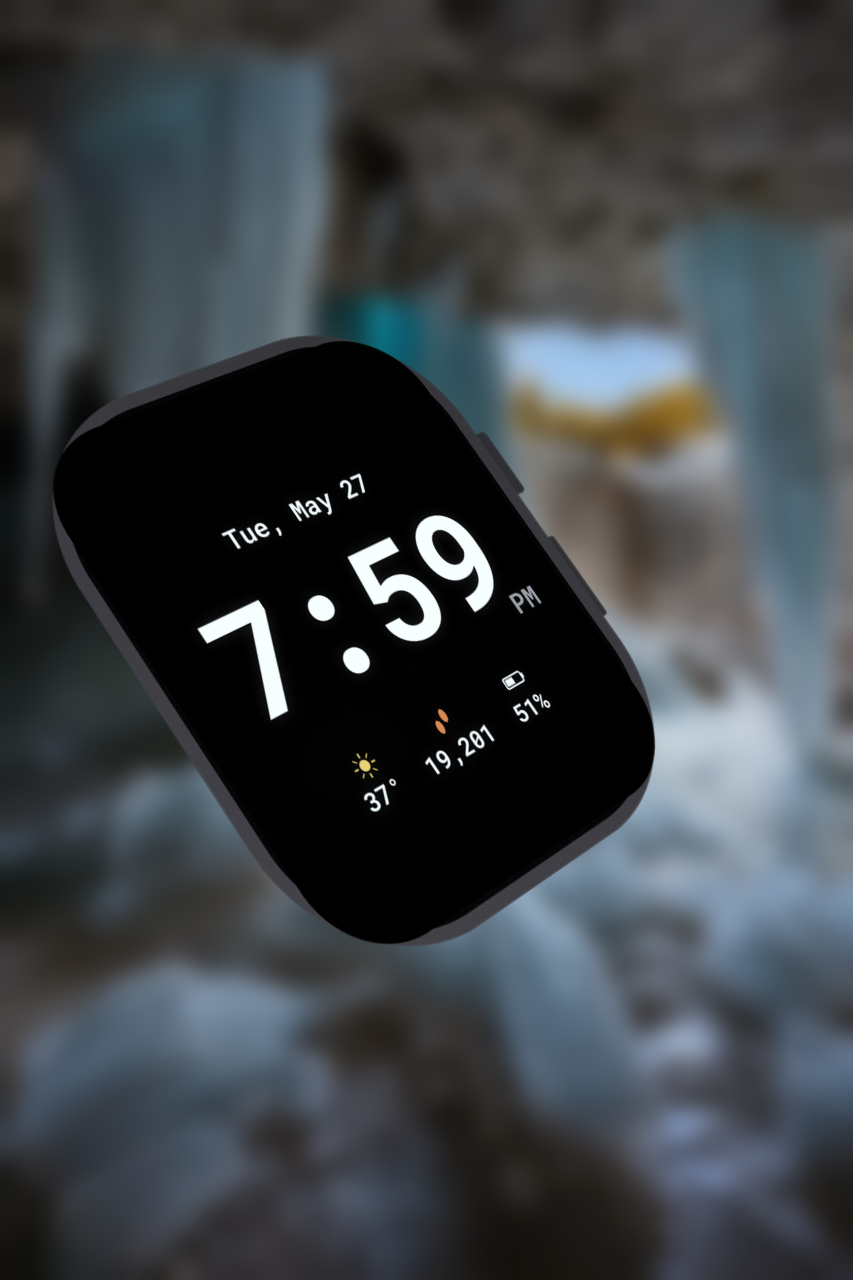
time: **7:59**
